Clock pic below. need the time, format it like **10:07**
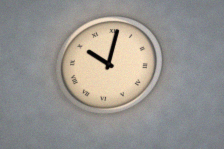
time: **10:01**
